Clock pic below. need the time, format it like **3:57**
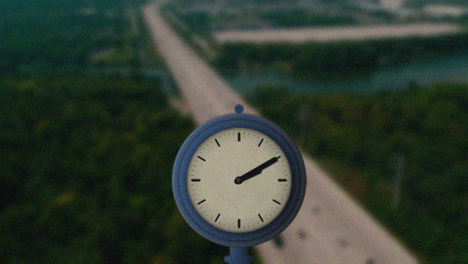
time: **2:10**
